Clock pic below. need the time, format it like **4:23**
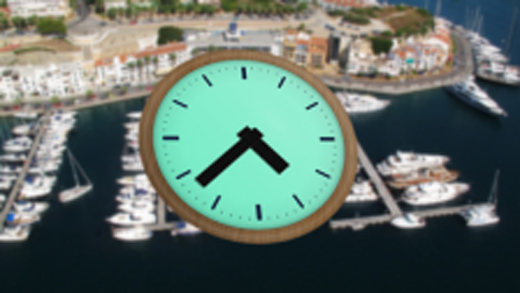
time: **4:38**
